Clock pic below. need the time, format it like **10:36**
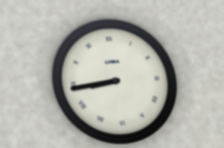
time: **8:44**
